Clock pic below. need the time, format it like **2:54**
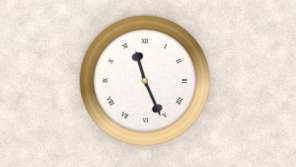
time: **11:26**
